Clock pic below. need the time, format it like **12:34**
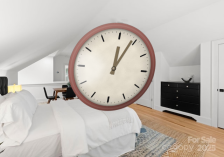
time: **12:04**
